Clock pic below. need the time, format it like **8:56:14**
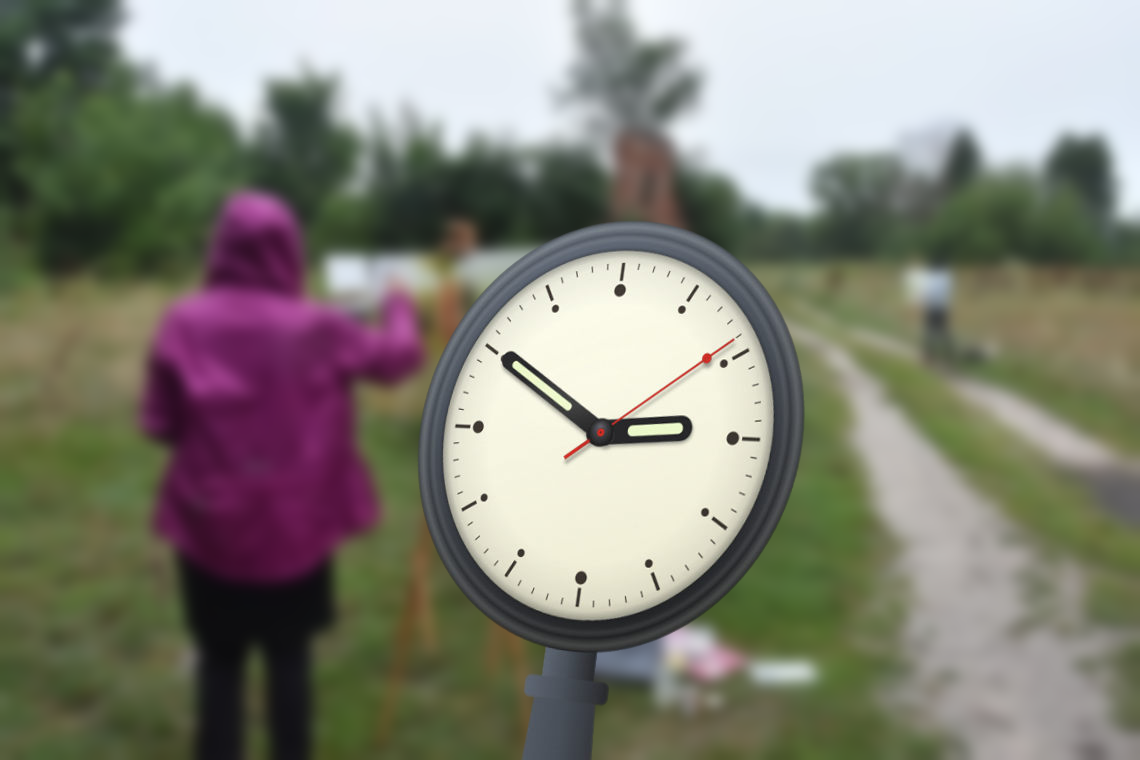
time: **2:50:09**
